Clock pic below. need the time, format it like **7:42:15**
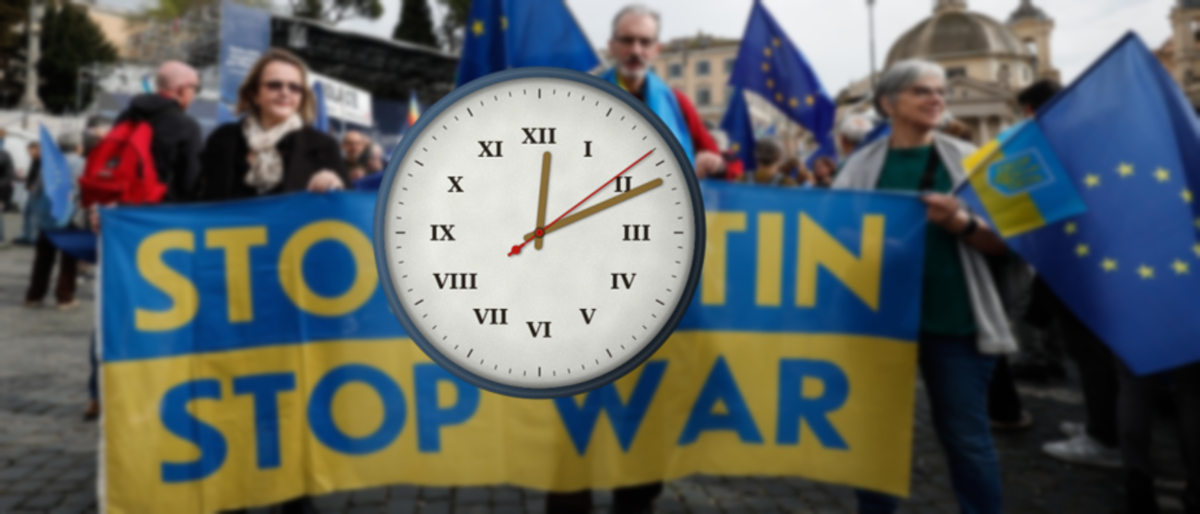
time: **12:11:09**
